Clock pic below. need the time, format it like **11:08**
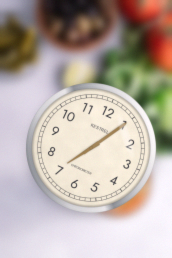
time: **7:05**
